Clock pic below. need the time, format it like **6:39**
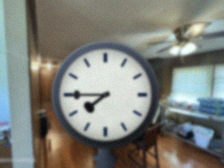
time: **7:45**
